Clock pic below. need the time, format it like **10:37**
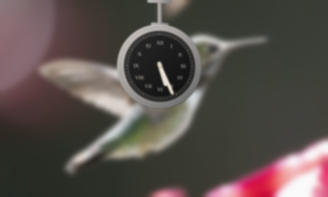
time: **5:26**
